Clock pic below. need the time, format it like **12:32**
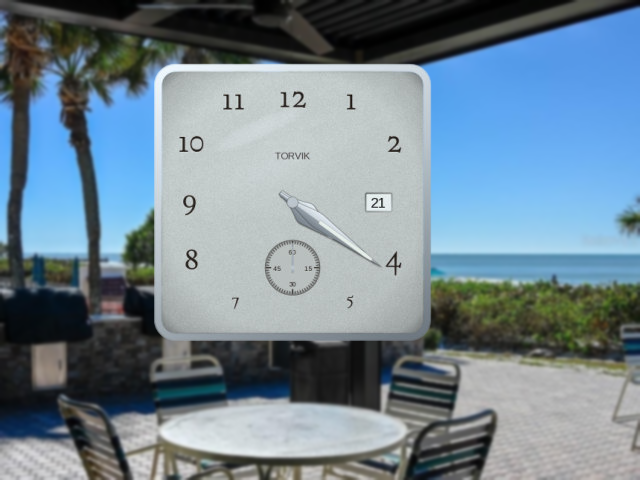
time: **4:21**
